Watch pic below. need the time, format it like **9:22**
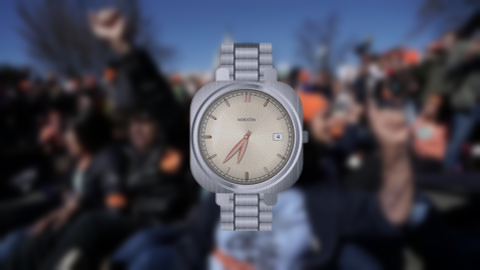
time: **6:37**
